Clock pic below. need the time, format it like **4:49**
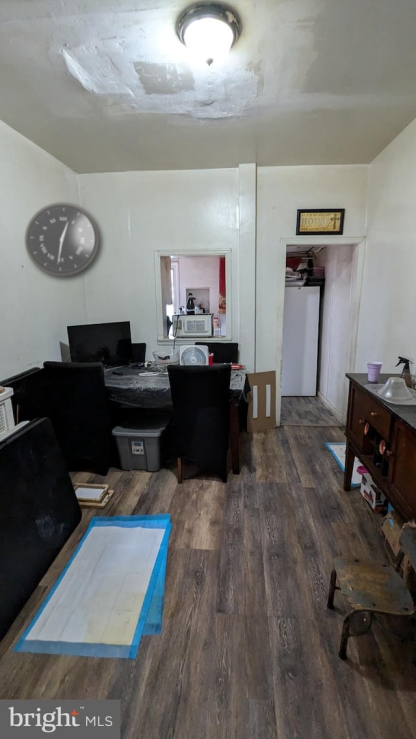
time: **12:31**
